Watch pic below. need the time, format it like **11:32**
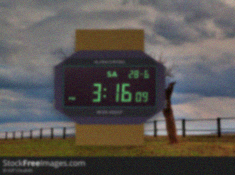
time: **3:16**
